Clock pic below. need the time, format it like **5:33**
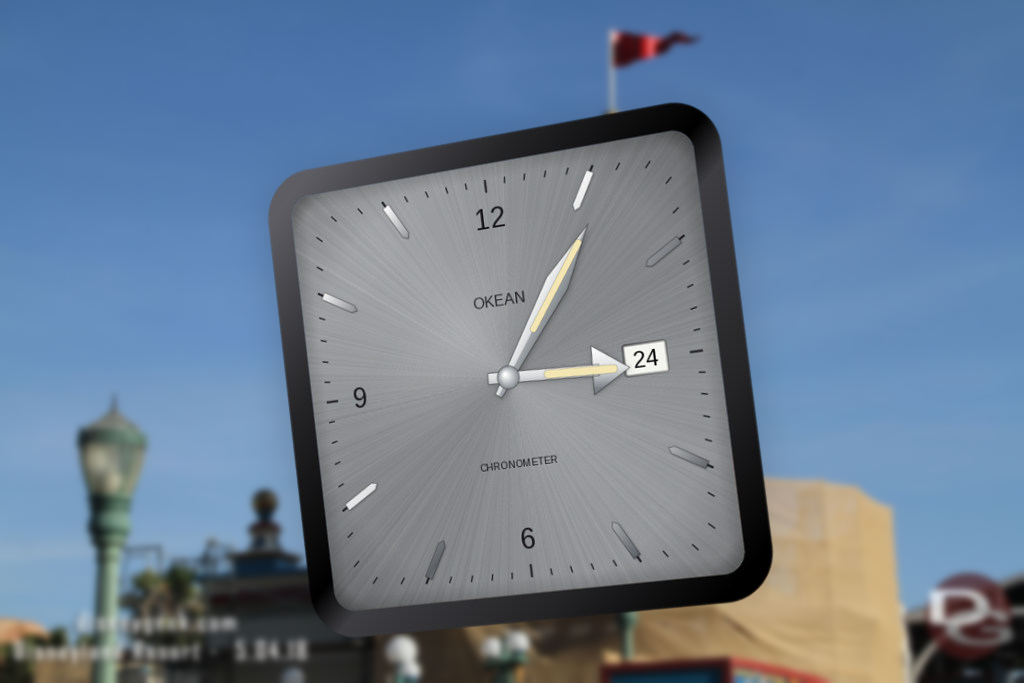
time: **3:06**
